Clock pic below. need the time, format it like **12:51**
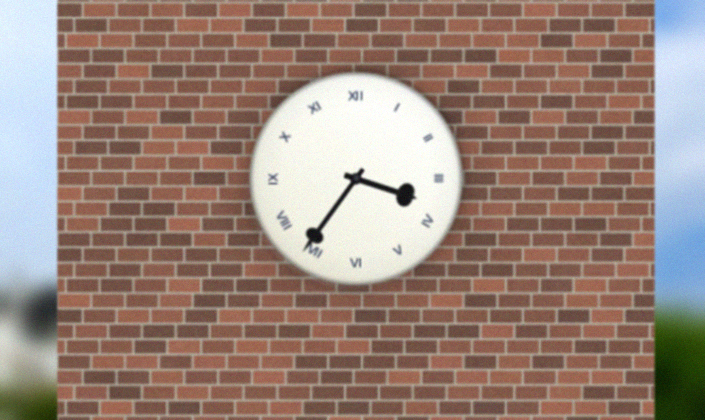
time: **3:36**
